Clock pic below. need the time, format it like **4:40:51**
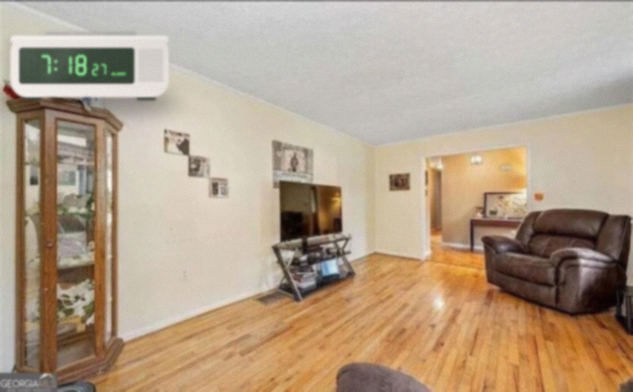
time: **7:18:27**
